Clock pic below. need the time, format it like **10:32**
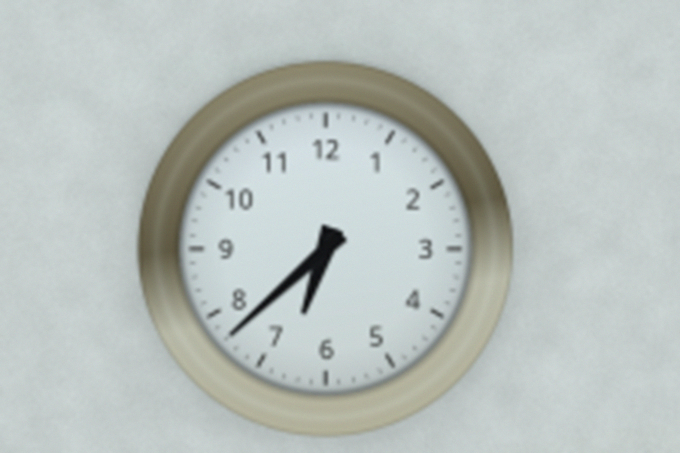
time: **6:38**
